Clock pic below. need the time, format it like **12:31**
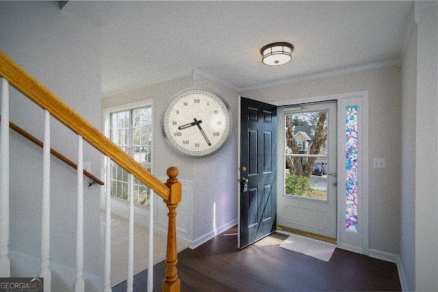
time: **8:25**
